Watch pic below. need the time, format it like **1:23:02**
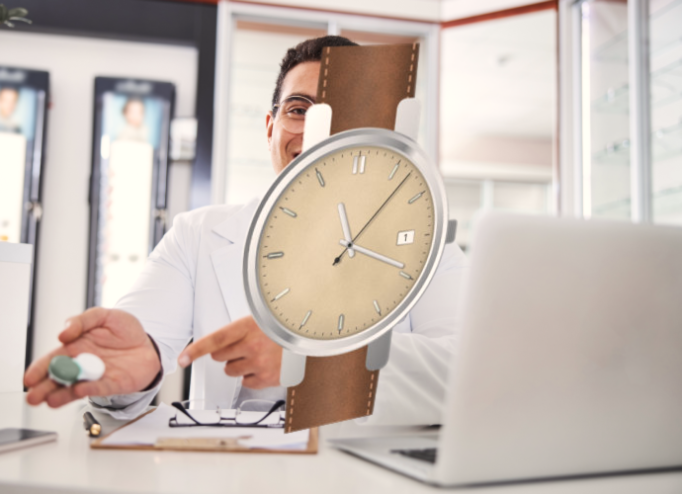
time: **11:19:07**
